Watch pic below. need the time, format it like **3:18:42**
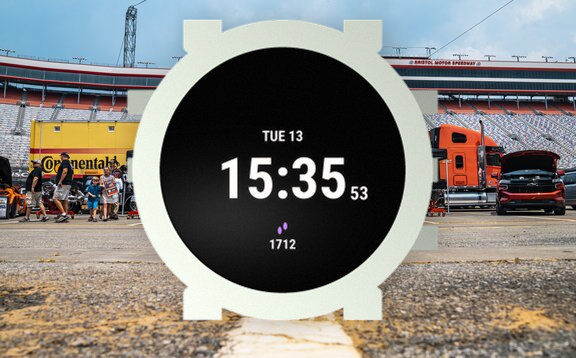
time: **15:35:53**
